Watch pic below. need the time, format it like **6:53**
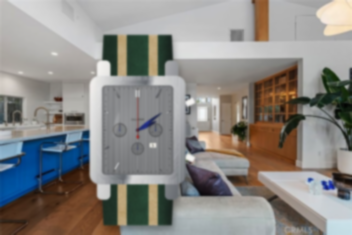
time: **2:09**
